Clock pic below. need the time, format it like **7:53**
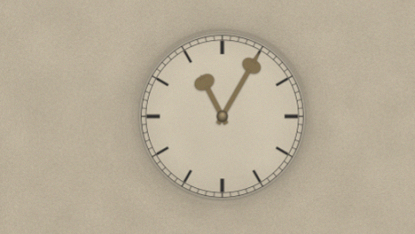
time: **11:05**
